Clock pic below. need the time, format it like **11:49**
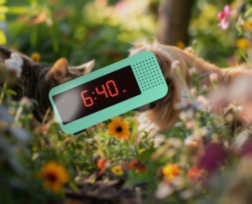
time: **6:40**
